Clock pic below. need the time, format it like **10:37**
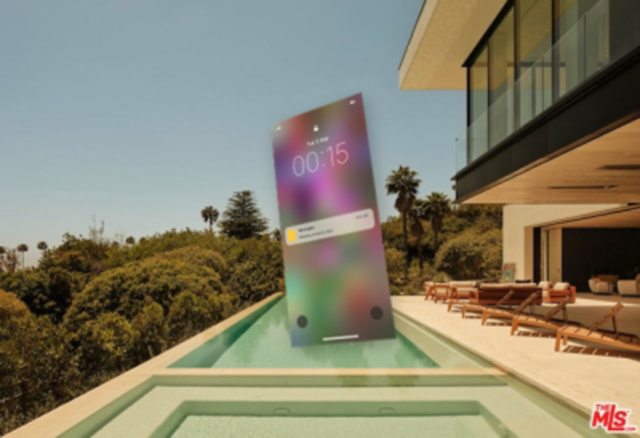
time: **0:15**
